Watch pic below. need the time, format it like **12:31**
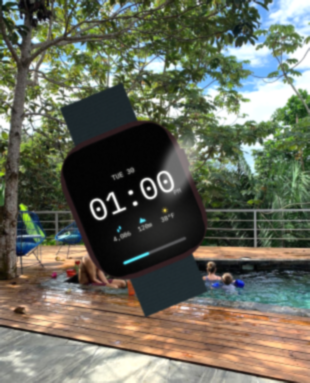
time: **1:00**
